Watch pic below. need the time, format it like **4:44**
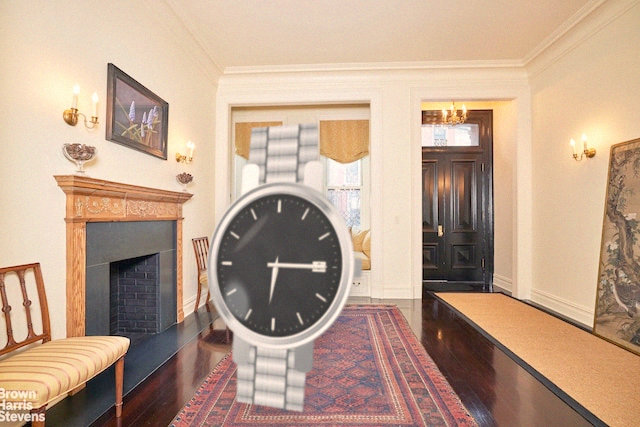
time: **6:15**
